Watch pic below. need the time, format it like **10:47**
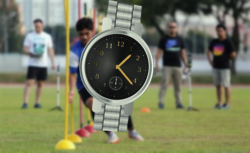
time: **1:22**
